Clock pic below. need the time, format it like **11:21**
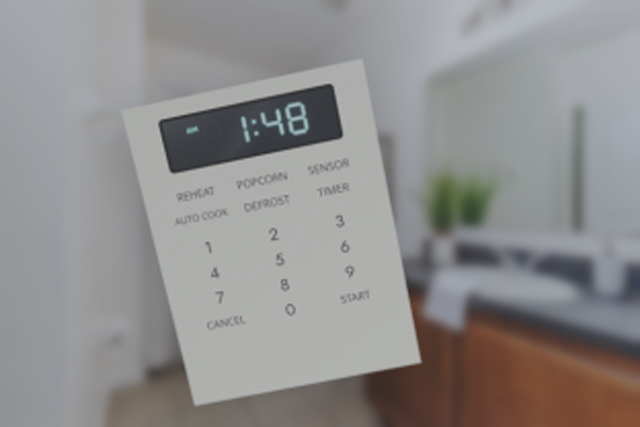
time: **1:48**
